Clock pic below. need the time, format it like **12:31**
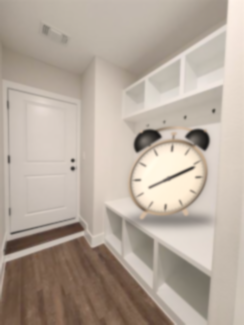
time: **8:11**
